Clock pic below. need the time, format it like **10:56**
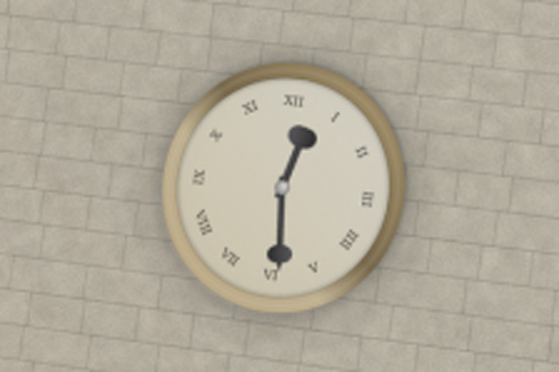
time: **12:29**
